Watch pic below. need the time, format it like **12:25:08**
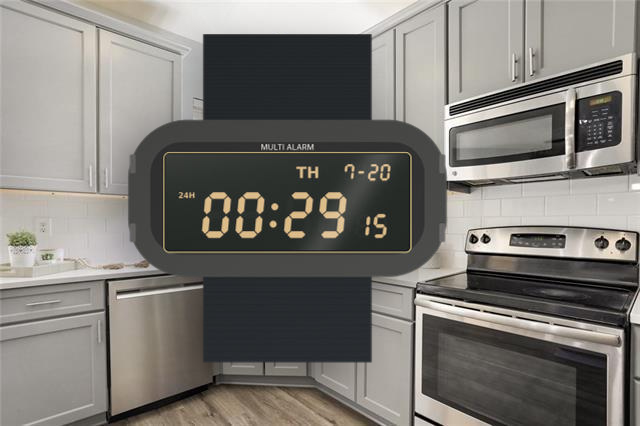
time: **0:29:15**
